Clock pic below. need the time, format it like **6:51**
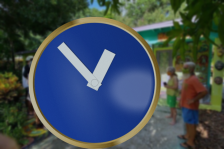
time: **12:53**
